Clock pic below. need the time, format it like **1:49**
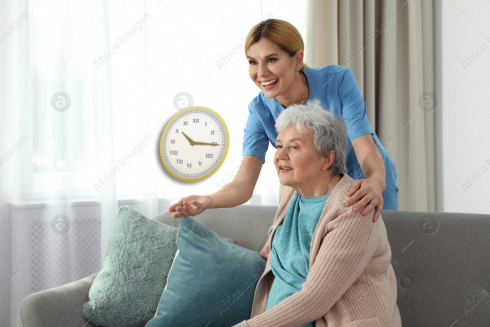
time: **10:15**
